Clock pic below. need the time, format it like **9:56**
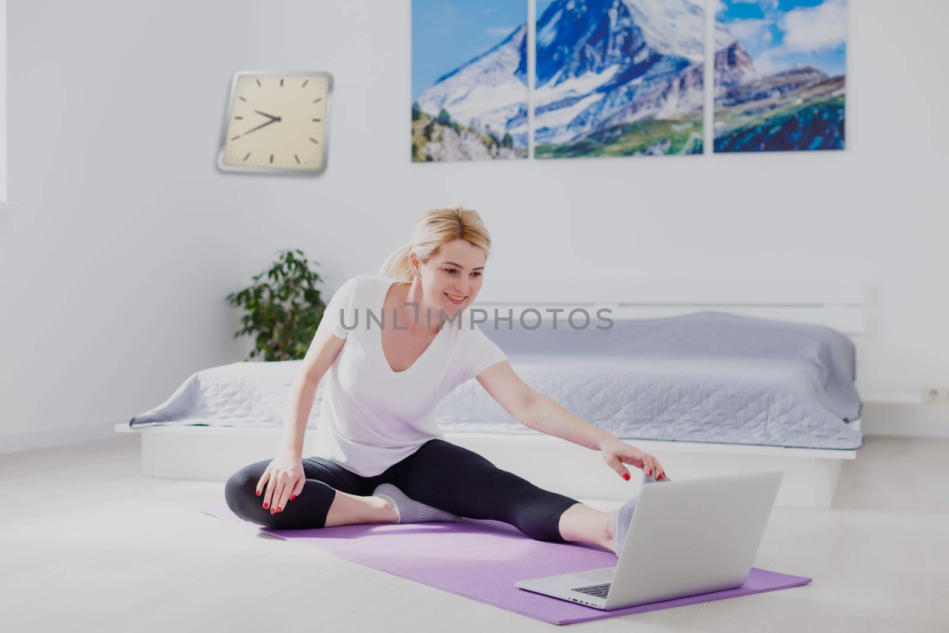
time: **9:40**
